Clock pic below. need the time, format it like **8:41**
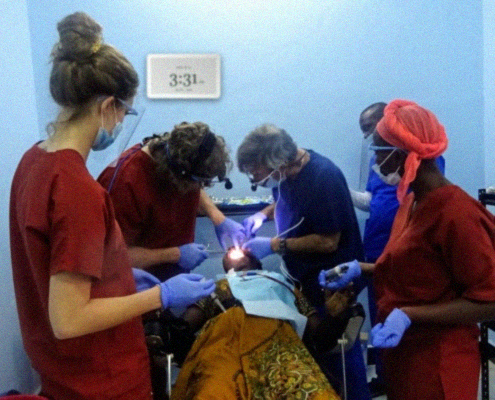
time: **3:31**
